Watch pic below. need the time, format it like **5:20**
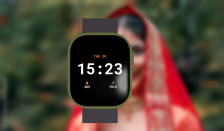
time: **15:23**
